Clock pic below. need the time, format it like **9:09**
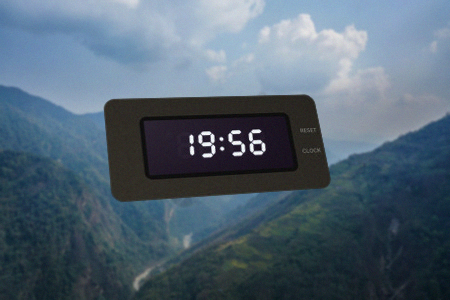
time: **19:56**
